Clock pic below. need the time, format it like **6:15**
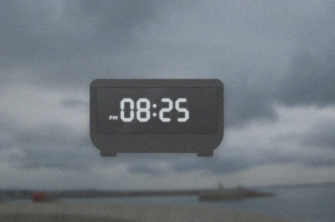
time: **8:25**
